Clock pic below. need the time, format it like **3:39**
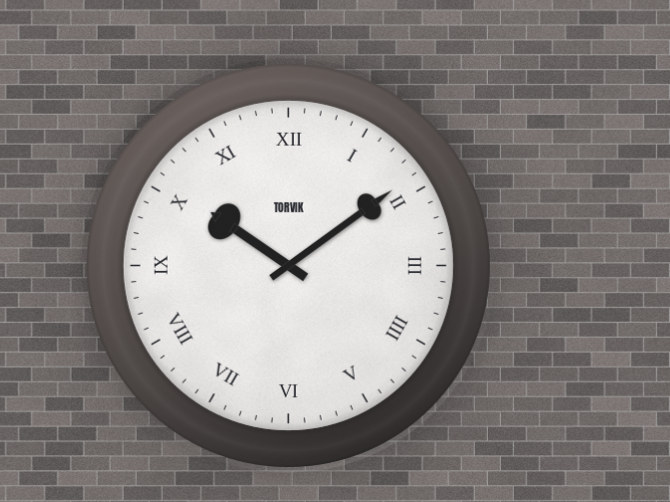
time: **10:09**
